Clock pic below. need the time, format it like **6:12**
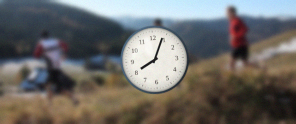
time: **8:04**
